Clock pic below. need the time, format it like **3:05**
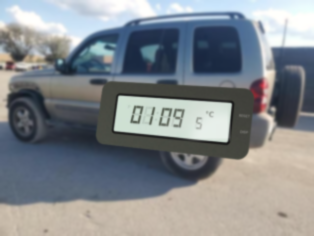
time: **1:09**
